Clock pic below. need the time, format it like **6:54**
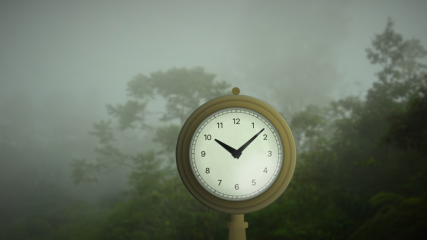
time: **10:08**
